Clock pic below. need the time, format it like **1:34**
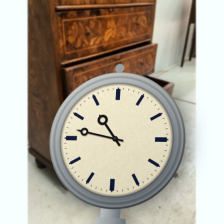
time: **10:47**
